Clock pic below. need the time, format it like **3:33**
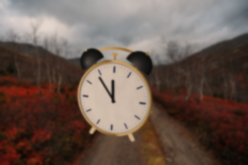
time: **11:54**
